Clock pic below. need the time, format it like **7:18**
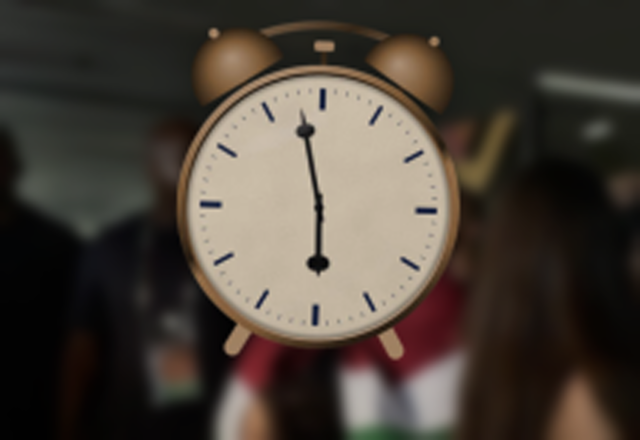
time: **5:58**
